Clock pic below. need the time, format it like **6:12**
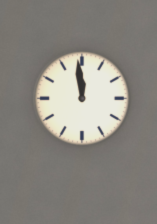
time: **11:59**
